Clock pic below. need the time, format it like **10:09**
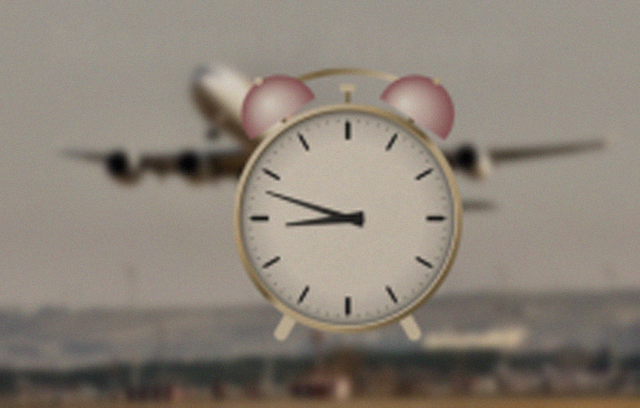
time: **8:48**
